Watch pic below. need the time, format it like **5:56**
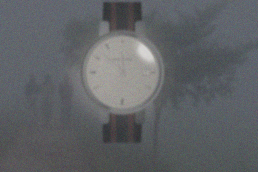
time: **11:52**
